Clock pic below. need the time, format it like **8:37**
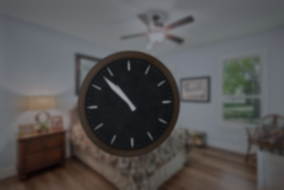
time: **10:53**
